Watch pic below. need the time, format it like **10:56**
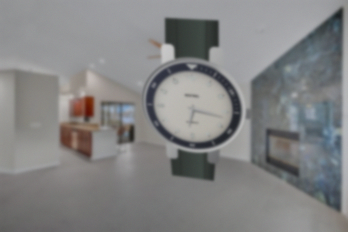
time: **6:17**
